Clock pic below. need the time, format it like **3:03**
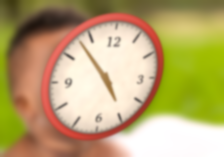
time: **4:53**
